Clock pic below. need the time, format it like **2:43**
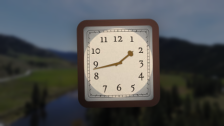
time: **1:43**
